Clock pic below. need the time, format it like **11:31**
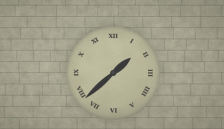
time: **1:38**
